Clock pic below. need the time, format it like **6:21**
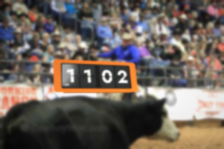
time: **11:02**
